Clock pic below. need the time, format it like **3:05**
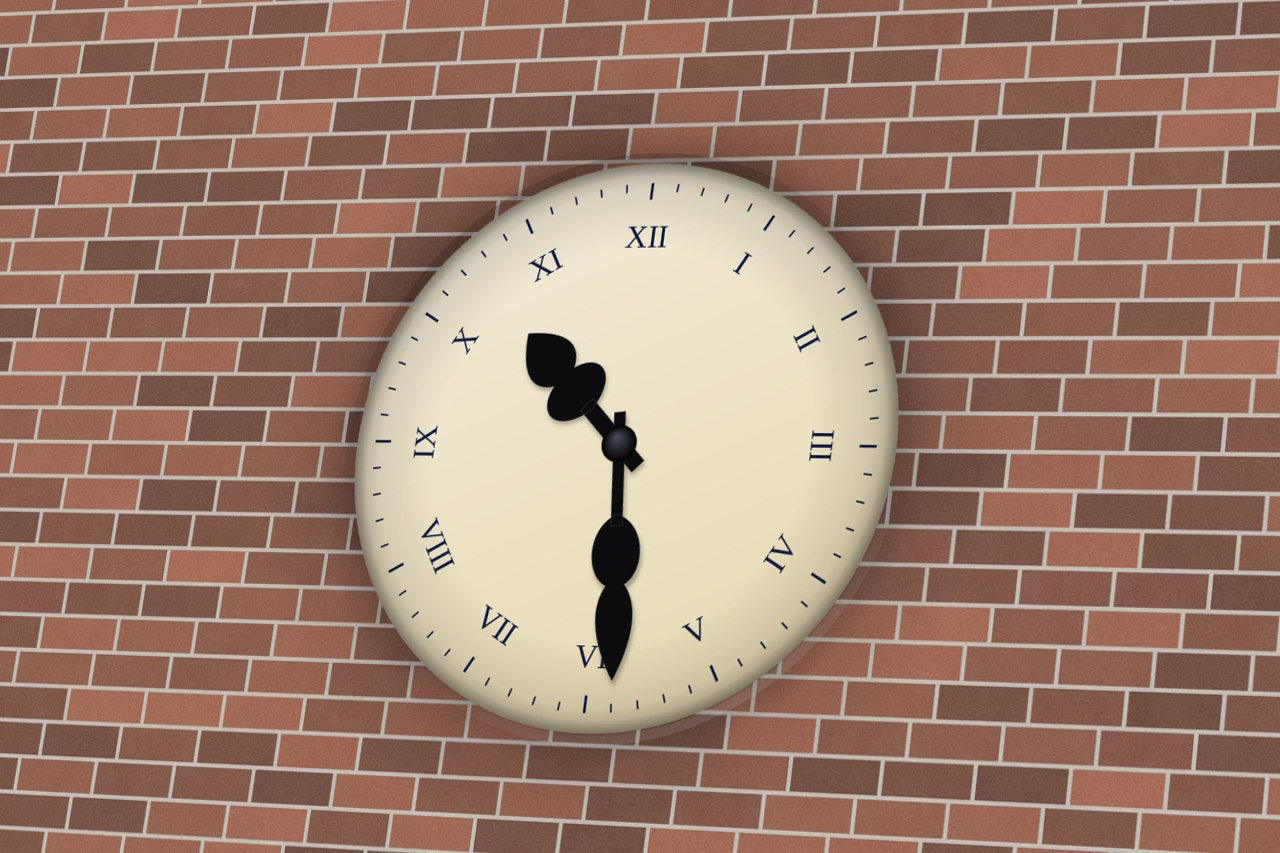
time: **10:29**
